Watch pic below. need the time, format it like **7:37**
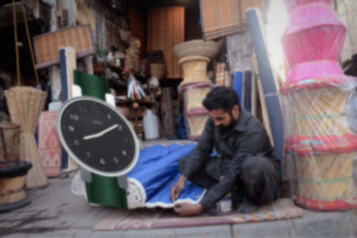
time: **8:09**
